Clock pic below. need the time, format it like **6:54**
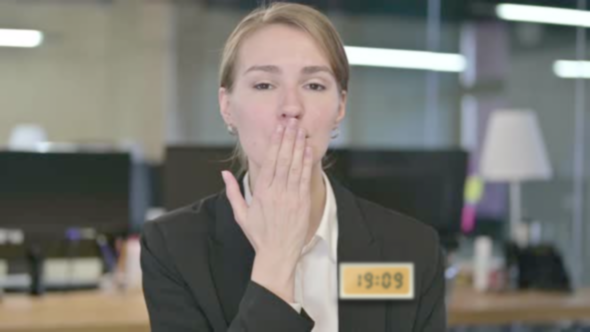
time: **19:09**
